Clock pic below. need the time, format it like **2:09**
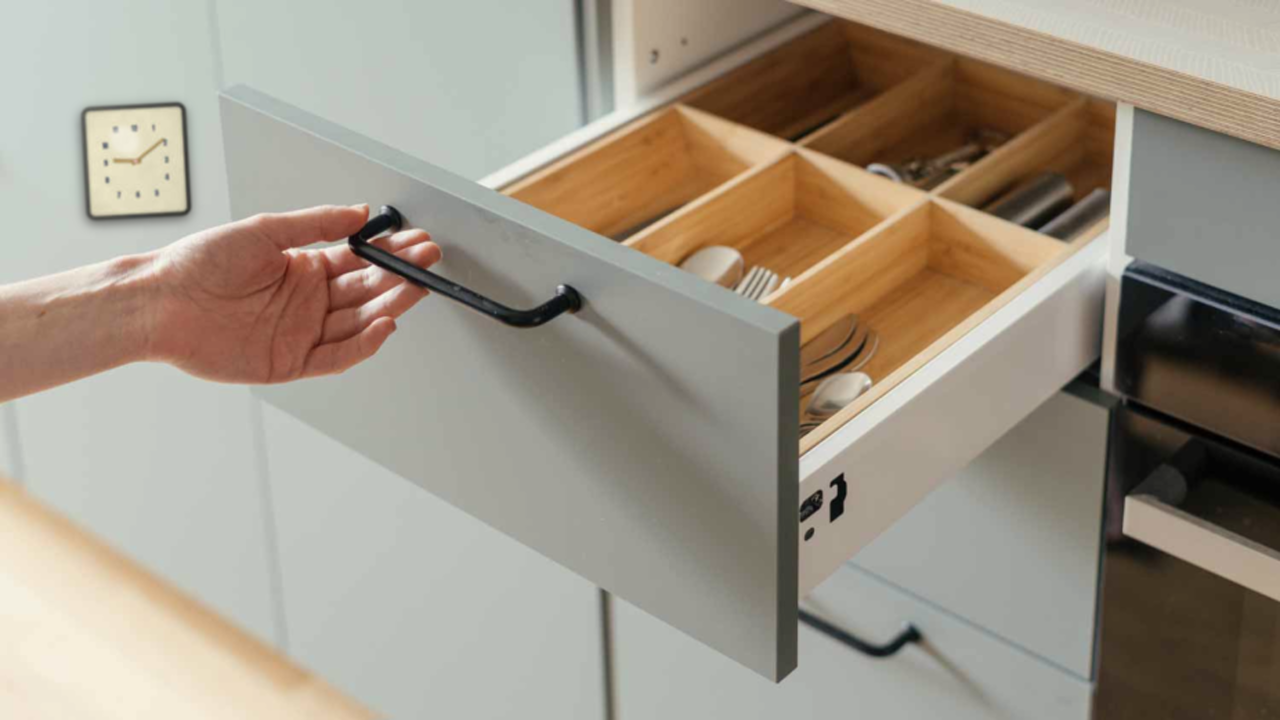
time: **9:09**
